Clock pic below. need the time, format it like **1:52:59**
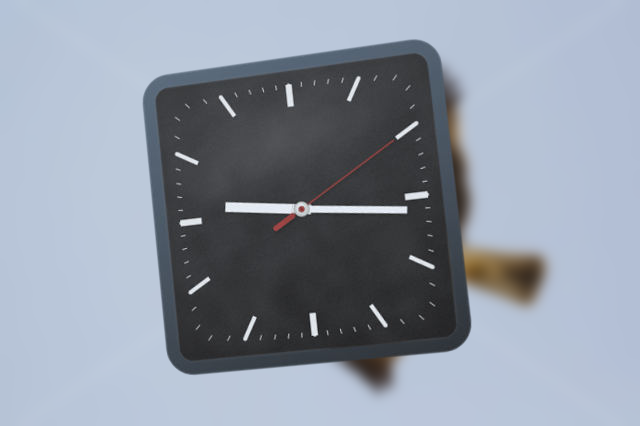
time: **9:16:10**
